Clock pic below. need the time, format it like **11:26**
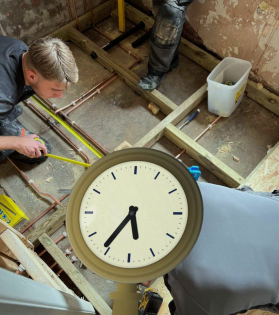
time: **5:36**
